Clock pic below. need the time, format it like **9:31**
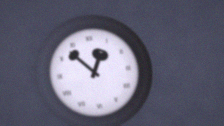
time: **12:53**
